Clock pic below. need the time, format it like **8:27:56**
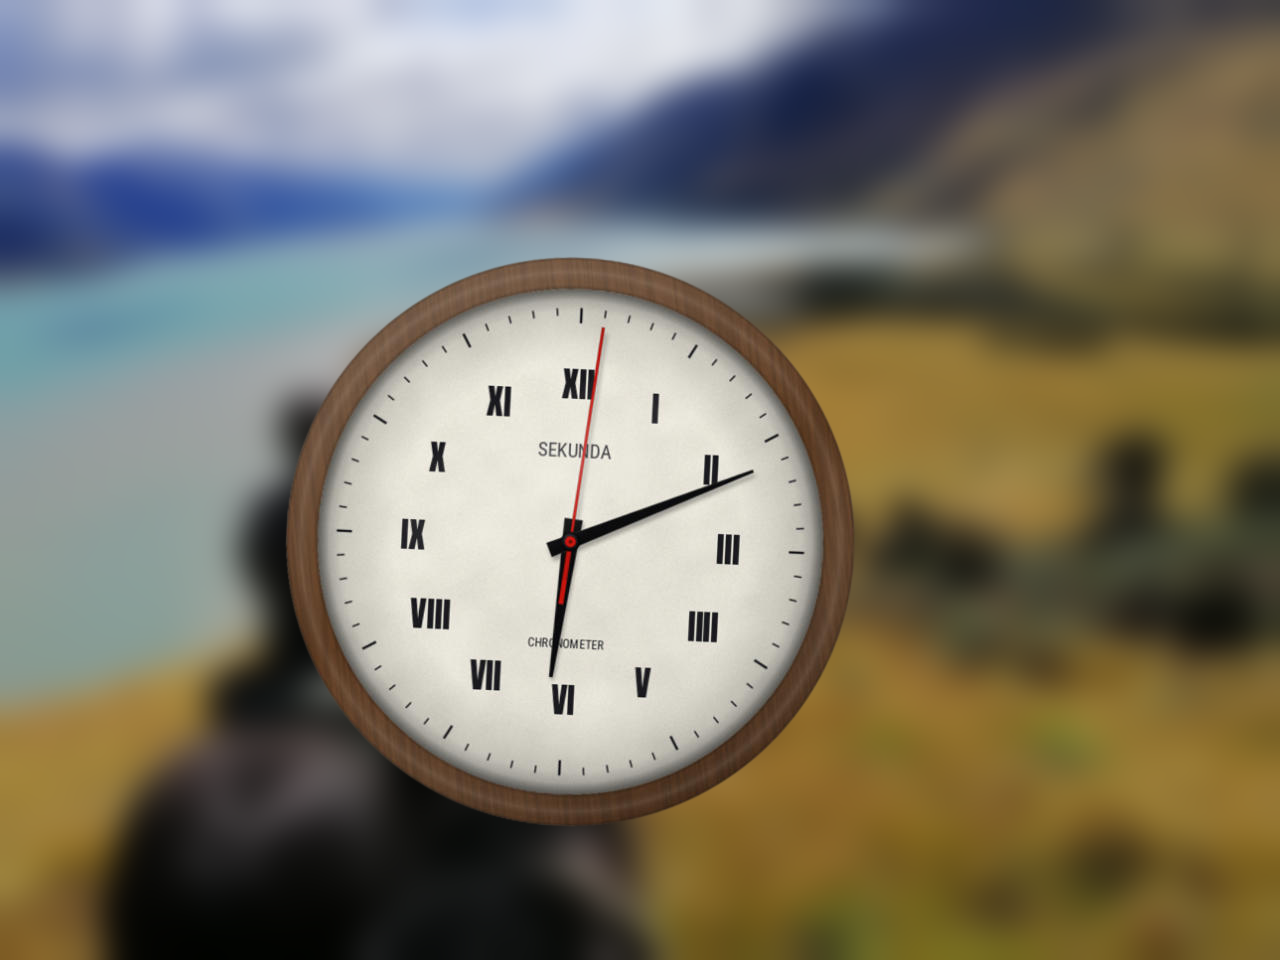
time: **6:11:01**
